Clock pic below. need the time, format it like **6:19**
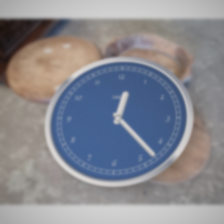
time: **12:23**
